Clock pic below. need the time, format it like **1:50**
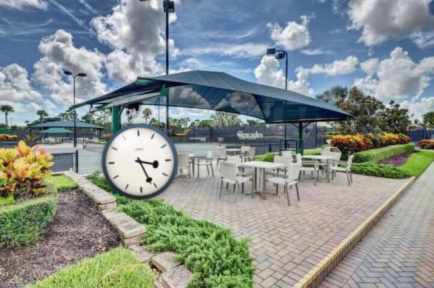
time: **3:26**
